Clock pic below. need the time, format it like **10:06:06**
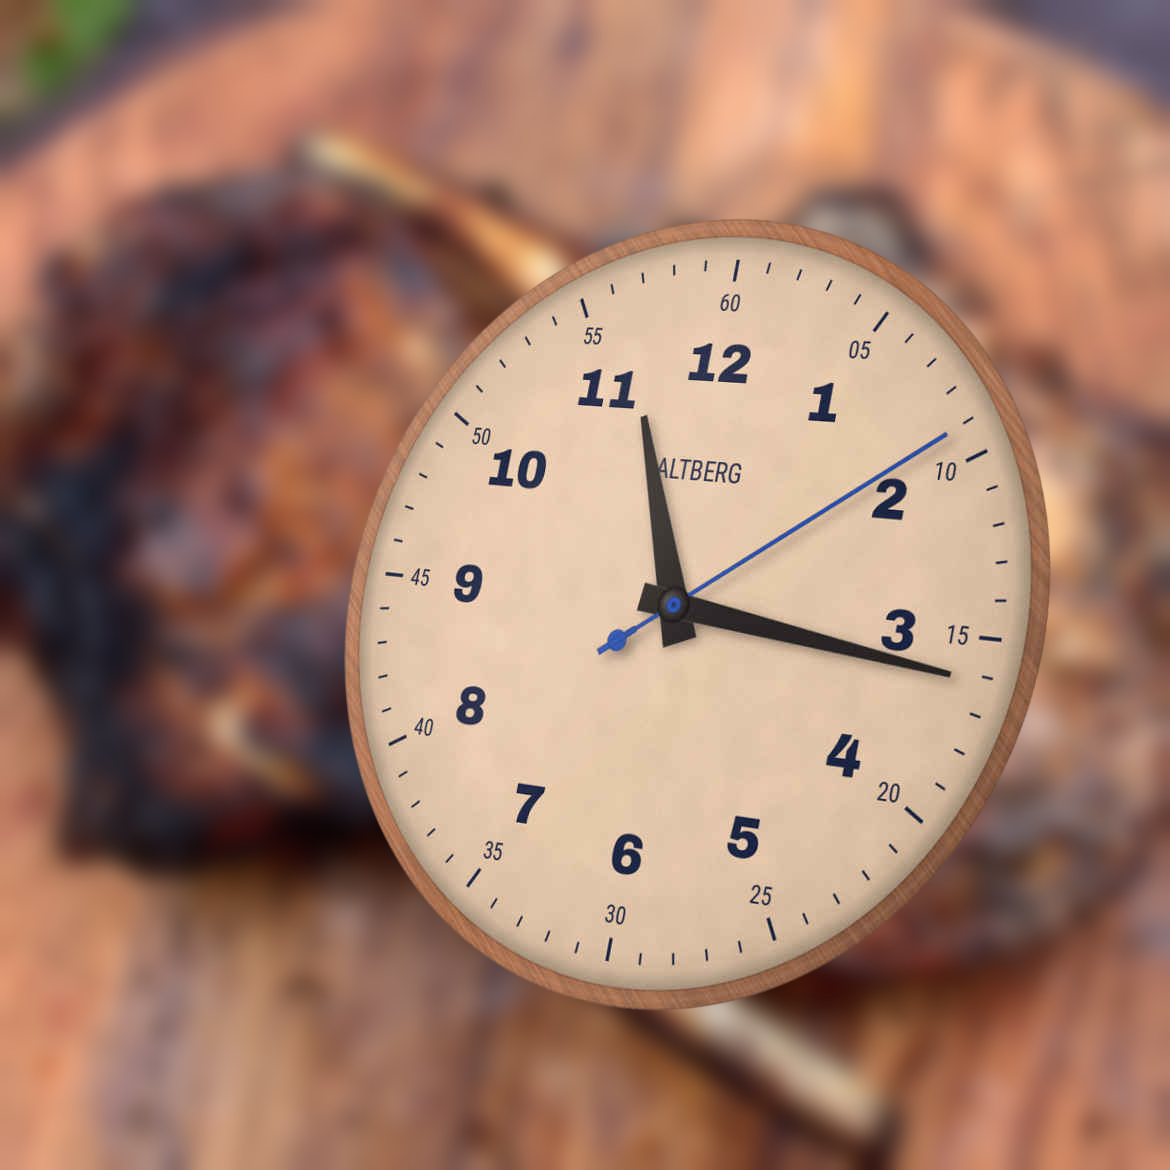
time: **11:16:09**
